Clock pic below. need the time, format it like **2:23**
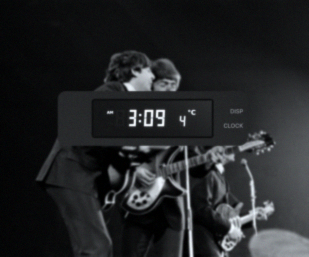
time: **3:09**
